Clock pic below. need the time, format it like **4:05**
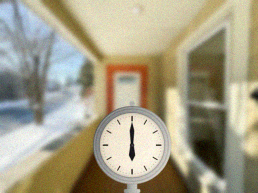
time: **6:00**
